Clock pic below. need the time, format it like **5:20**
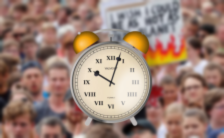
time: **10:03**
